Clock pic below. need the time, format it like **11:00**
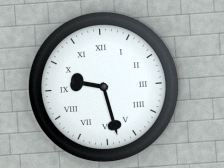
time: **9:28**
